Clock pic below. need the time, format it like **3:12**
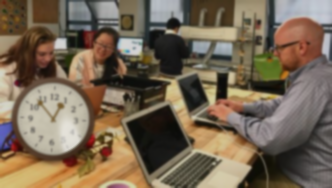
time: **12:53**
